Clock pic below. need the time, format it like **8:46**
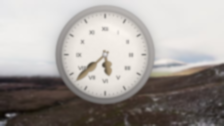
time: **5:38**
